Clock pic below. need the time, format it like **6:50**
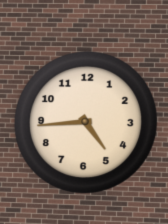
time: **4:44**
